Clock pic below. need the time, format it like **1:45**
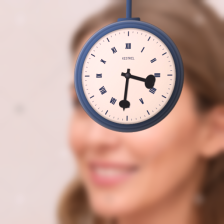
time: **3:31**
